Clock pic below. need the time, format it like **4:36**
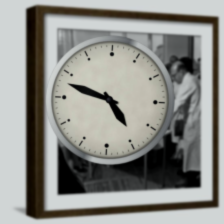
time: **4:48**
